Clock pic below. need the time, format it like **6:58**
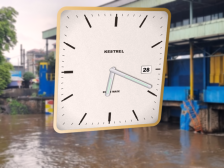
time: **6:19**
